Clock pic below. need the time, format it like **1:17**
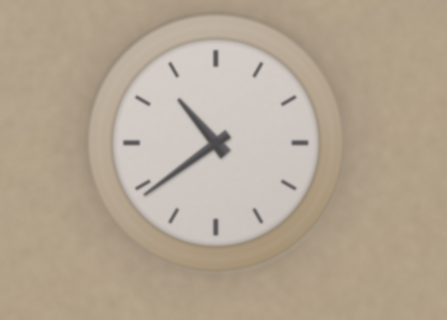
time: **10:39**
